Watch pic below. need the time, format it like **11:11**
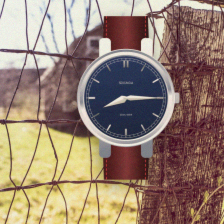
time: **8:15**
